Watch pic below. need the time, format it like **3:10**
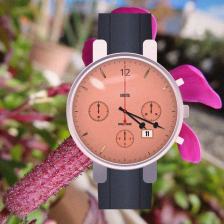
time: **4:19**
